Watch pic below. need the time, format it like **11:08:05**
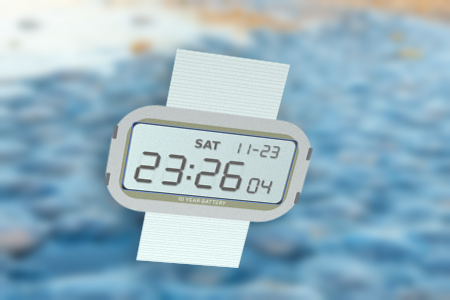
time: **23:26:04**
